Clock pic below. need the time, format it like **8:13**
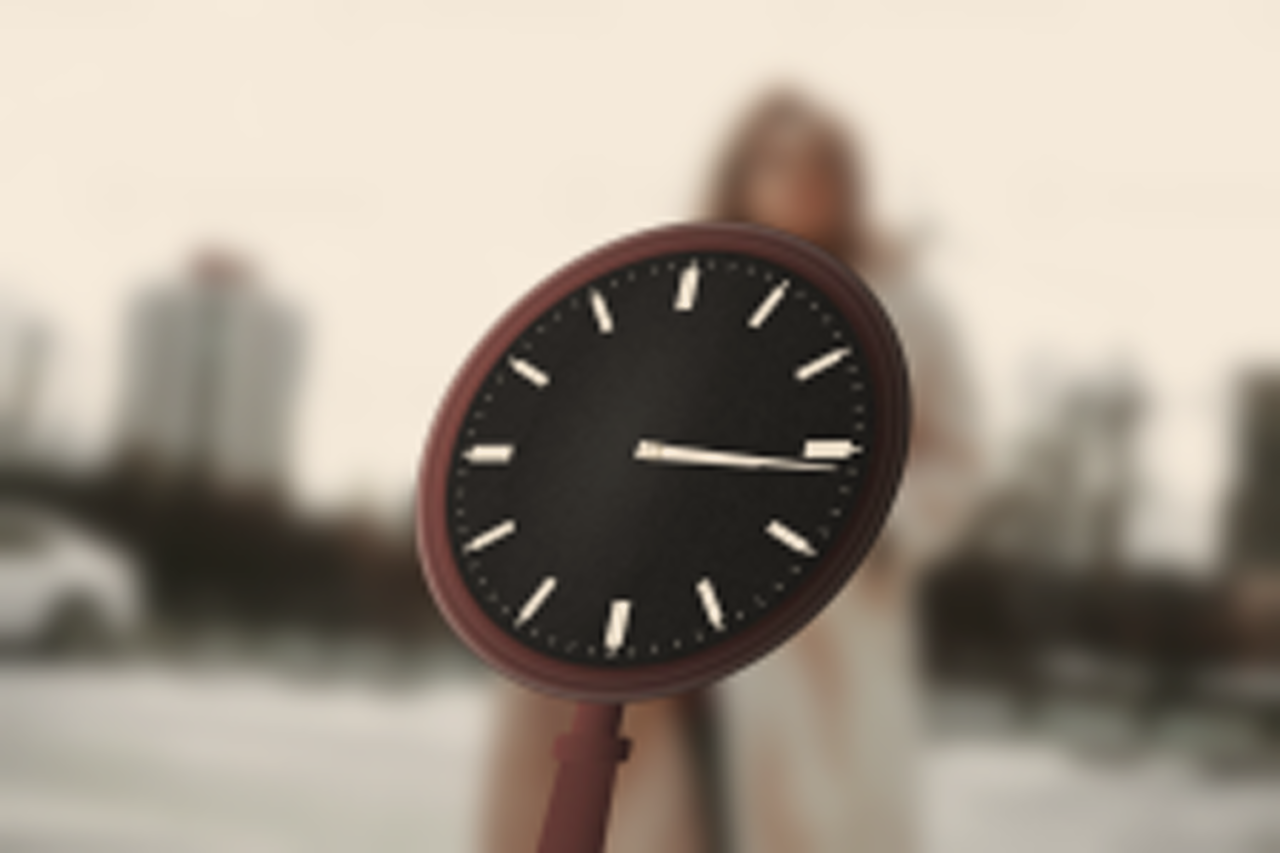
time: **3:16**
